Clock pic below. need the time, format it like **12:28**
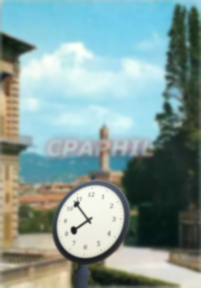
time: **7:53**
